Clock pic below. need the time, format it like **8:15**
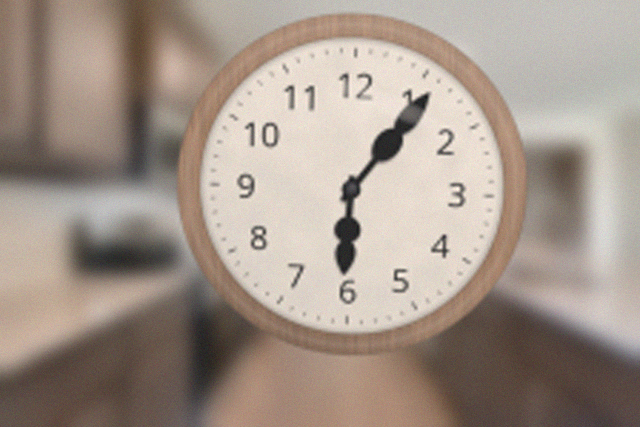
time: **6:06**
